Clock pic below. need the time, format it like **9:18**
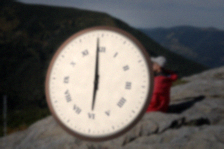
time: **5:59**
